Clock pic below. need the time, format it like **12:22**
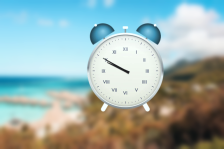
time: **9:50**
